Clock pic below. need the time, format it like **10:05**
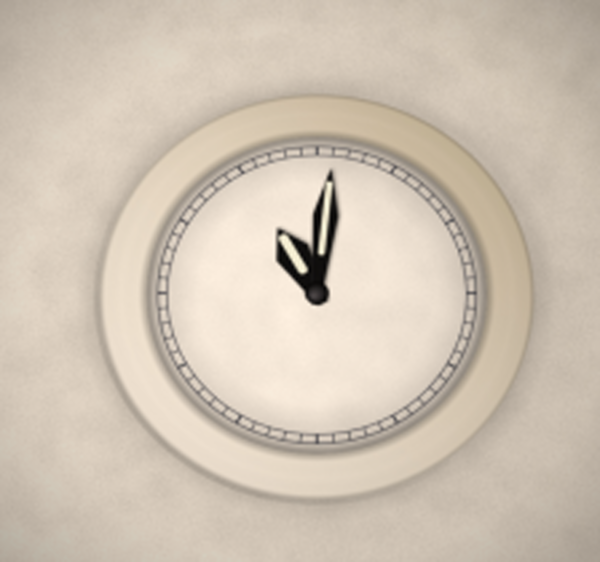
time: **11:01**
